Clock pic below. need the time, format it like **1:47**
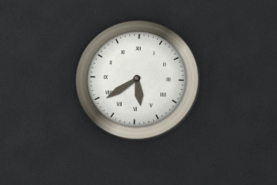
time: **5:39**
